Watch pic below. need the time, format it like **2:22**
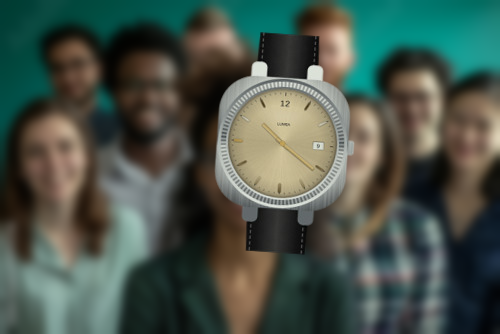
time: **10:21**
